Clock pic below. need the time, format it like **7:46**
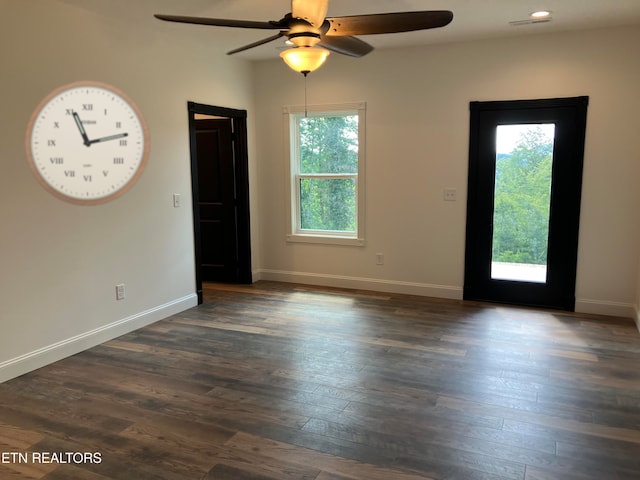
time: **11:13**
